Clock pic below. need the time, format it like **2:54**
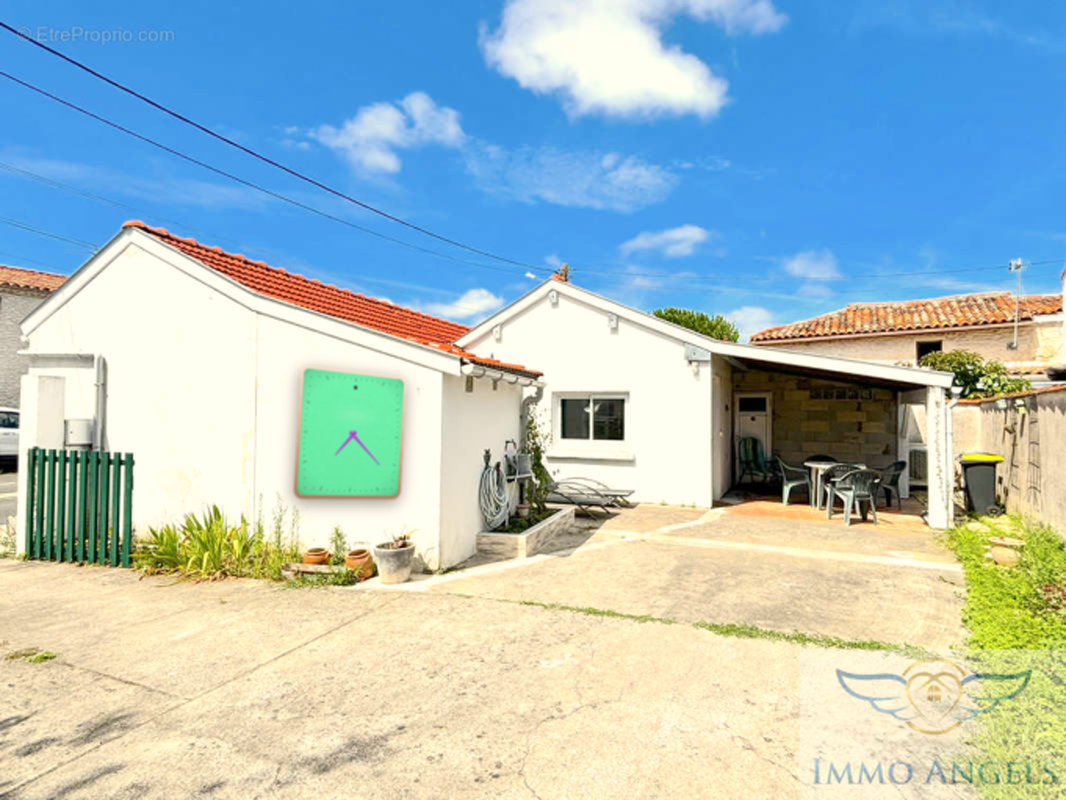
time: **7:22**
